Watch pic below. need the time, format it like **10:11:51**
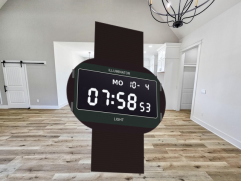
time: **7:58:53**
